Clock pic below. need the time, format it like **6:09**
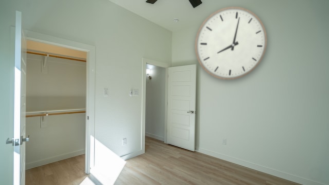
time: **8:01**
